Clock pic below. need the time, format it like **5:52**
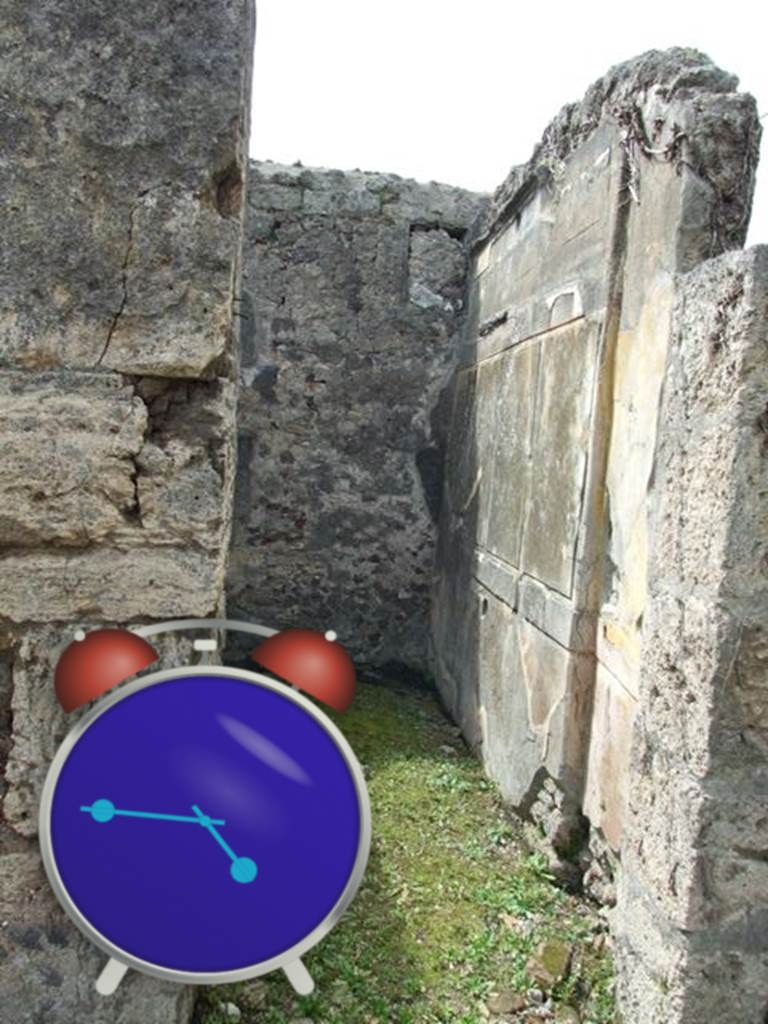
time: **4:46**
